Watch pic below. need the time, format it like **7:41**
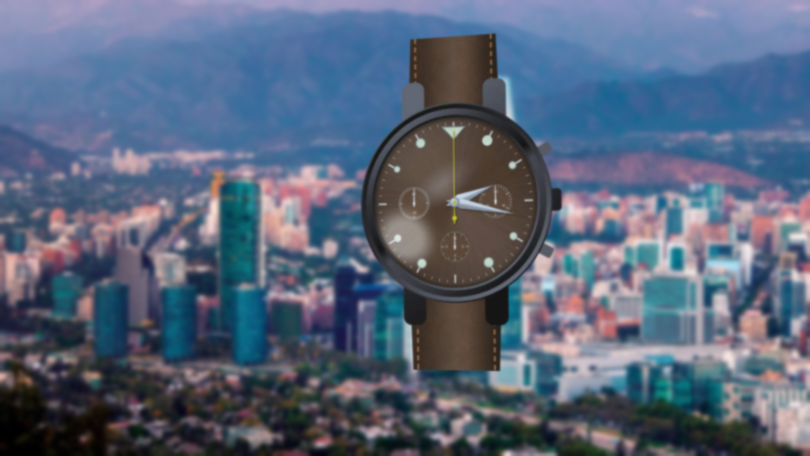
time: **2:17**
